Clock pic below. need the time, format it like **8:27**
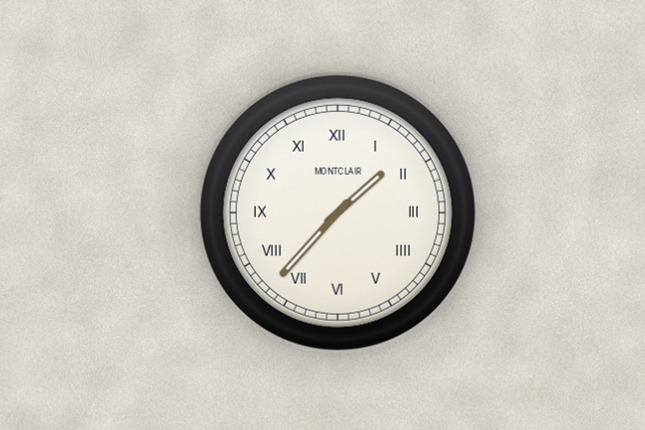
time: **1:37**
